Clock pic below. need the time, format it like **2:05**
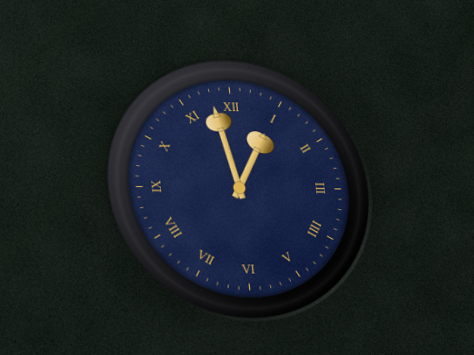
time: **12:58**
